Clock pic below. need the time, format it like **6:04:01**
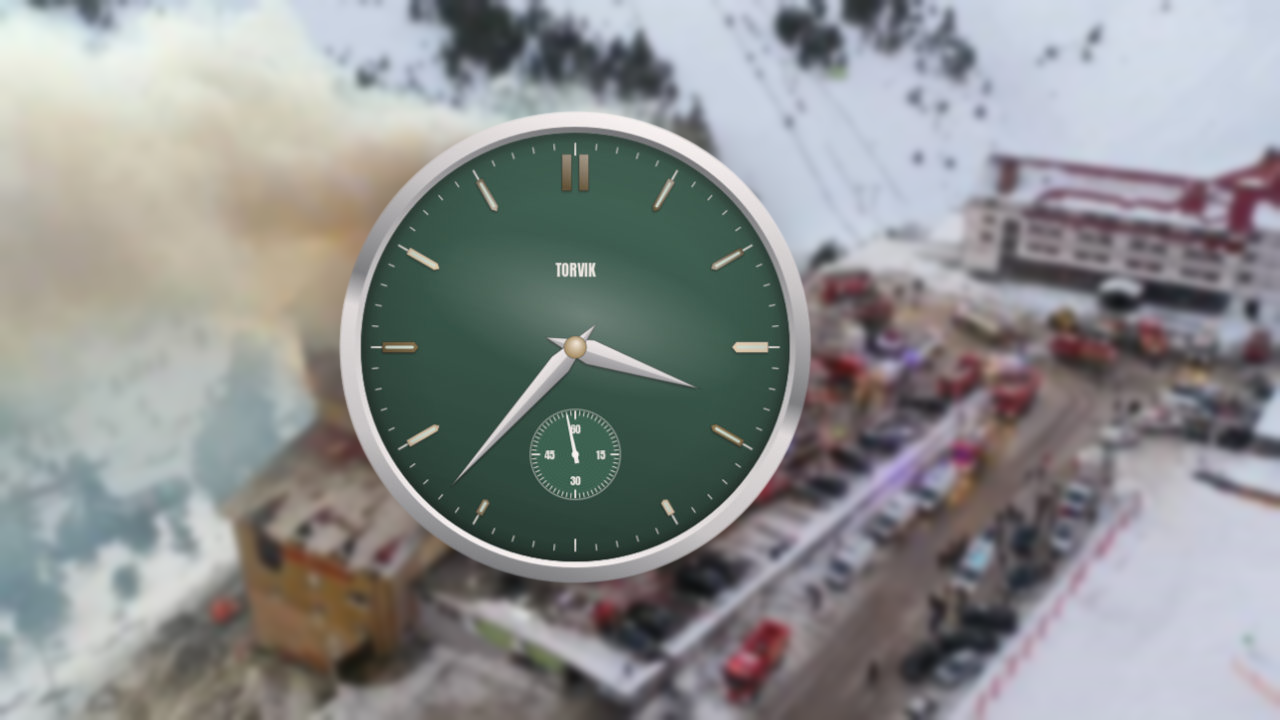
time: **3:36:58**
